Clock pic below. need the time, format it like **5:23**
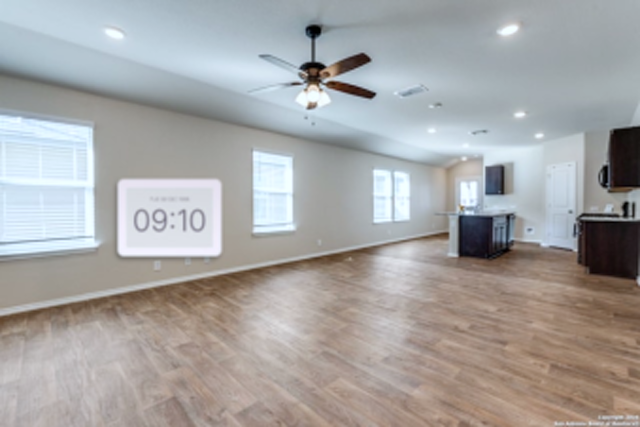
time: **9:10**
